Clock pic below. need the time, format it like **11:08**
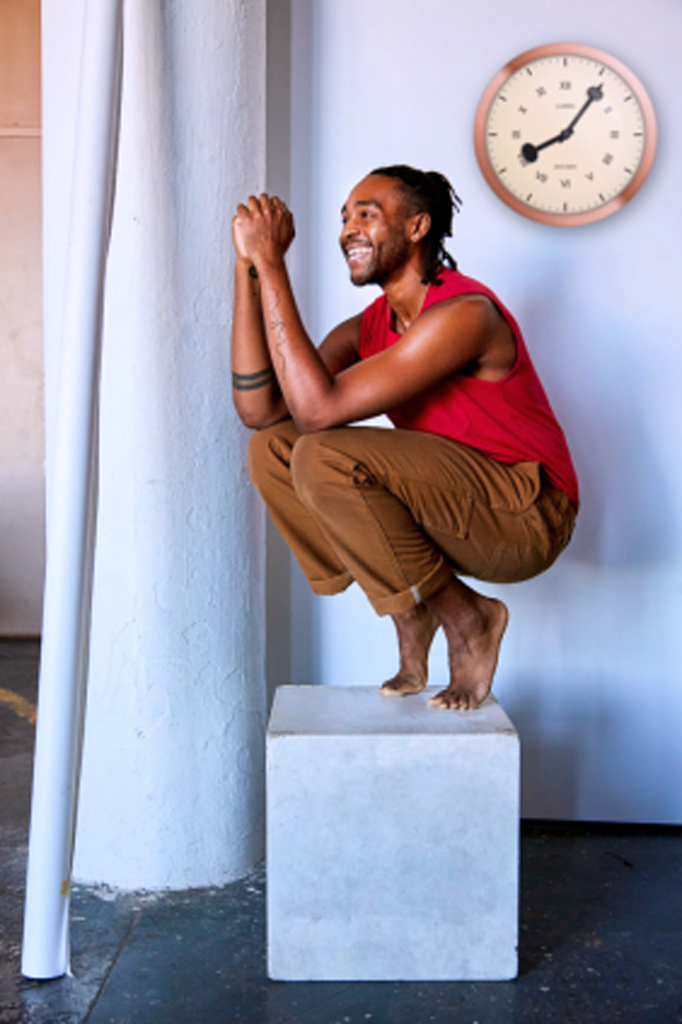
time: **8:06**
